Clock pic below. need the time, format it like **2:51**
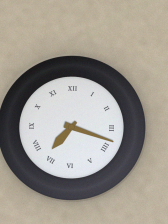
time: **7:18**
